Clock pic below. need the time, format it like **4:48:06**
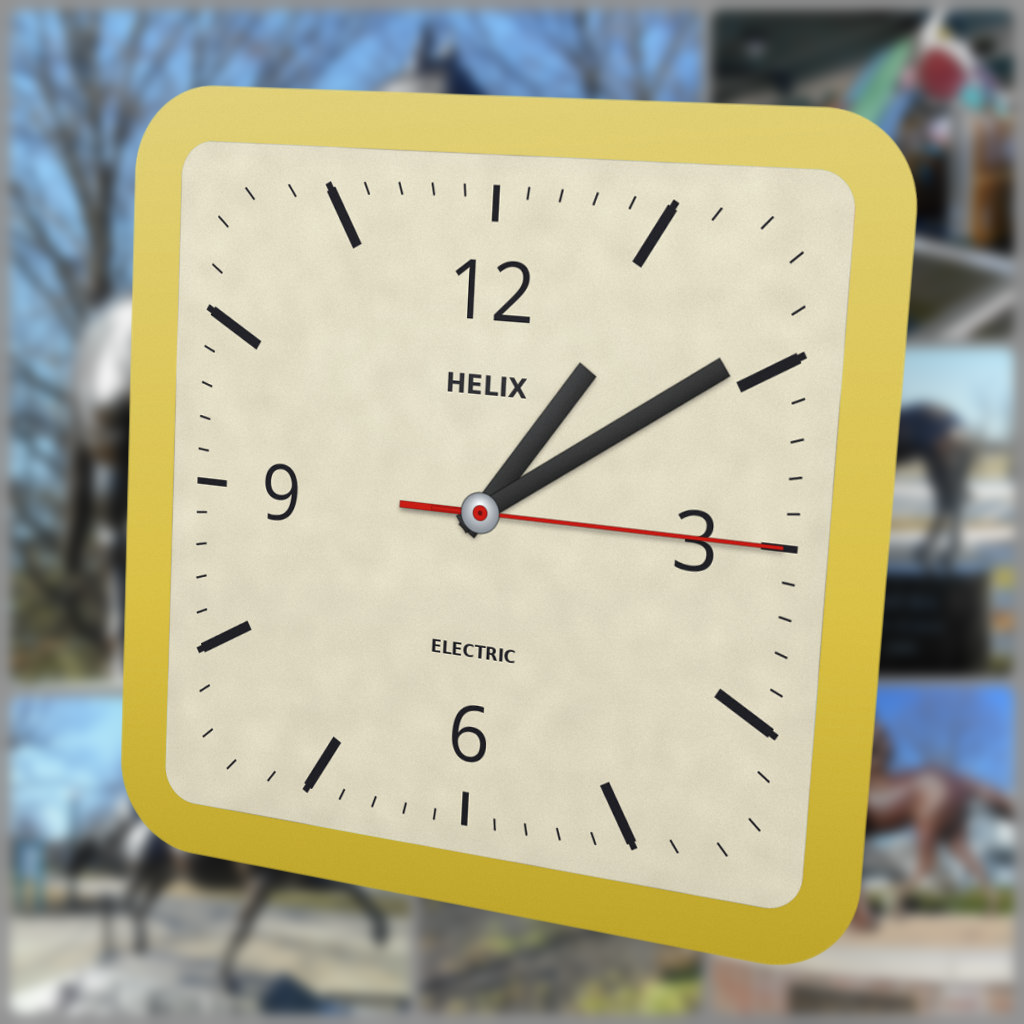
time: **1:09:15**
